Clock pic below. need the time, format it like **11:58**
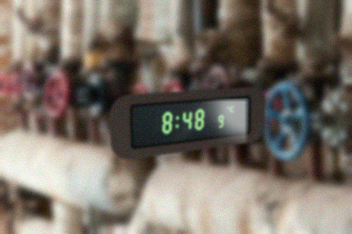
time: **8:48**
